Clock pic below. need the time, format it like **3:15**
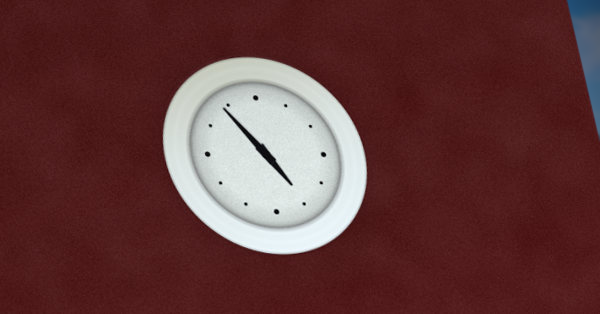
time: **4:54**
